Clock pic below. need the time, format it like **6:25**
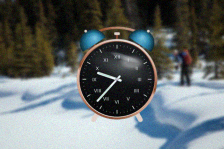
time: **9:37**
